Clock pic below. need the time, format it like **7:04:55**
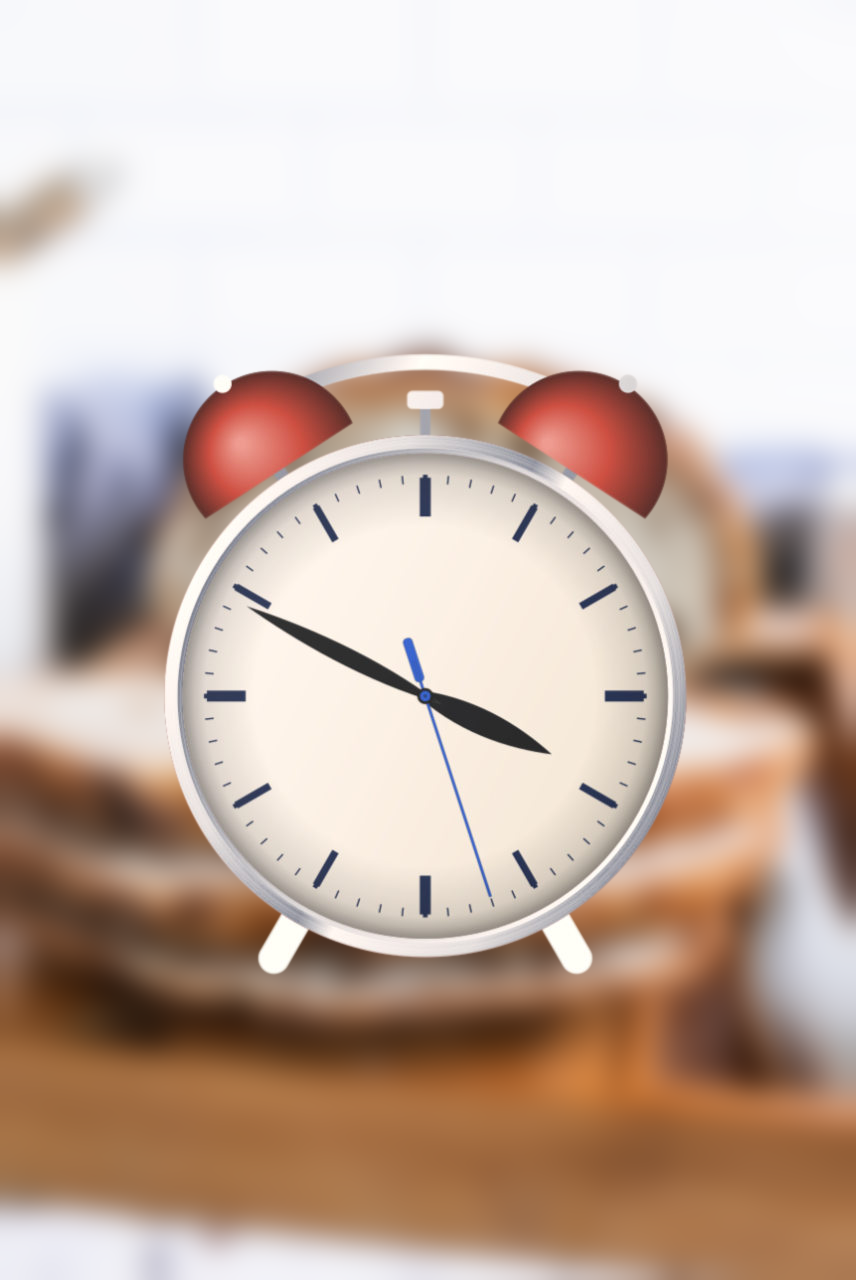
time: **3:49:27**
